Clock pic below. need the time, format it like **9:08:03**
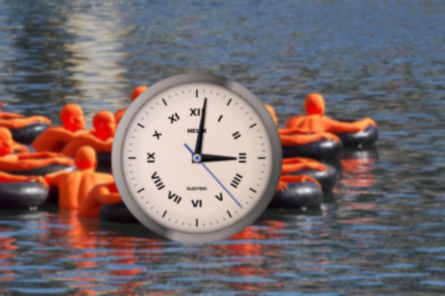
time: **3:01:23**
